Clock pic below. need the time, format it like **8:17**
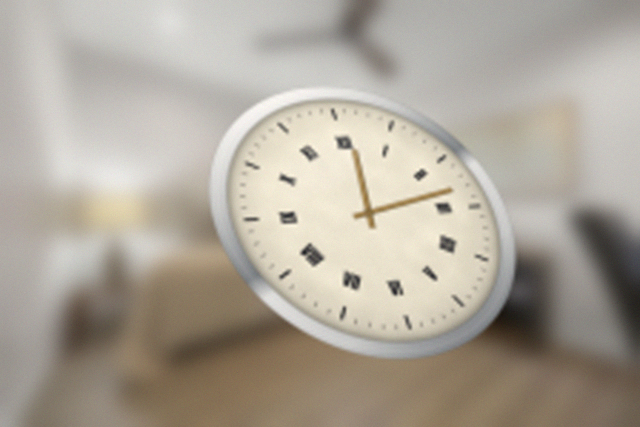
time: **12:13**
